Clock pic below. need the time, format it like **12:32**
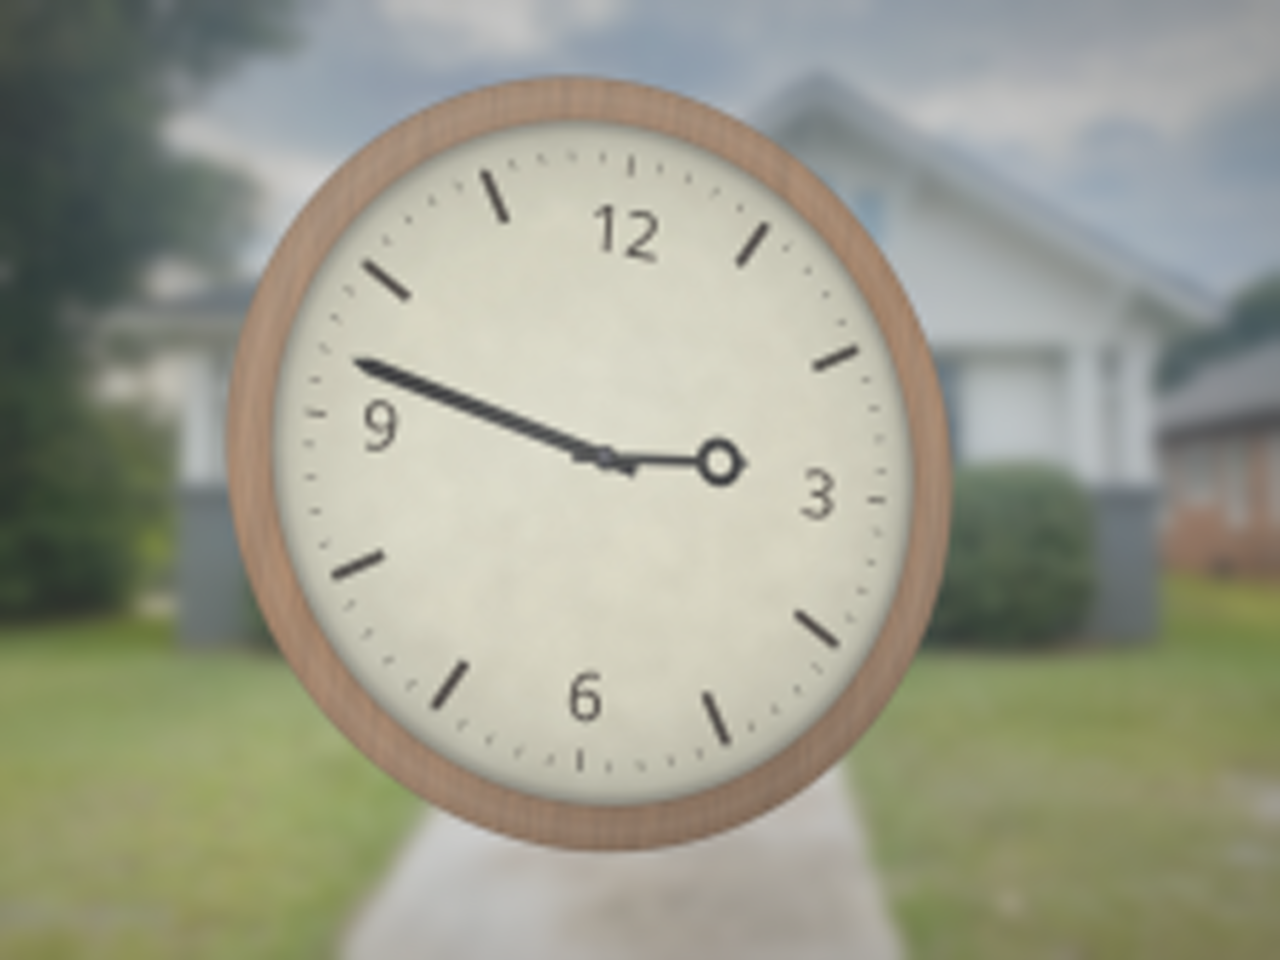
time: **2:47**
